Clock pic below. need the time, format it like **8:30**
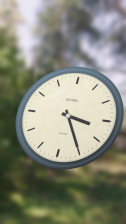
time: **3:25**
